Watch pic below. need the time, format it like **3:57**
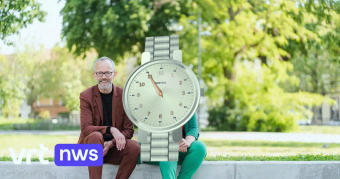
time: **10:55**
